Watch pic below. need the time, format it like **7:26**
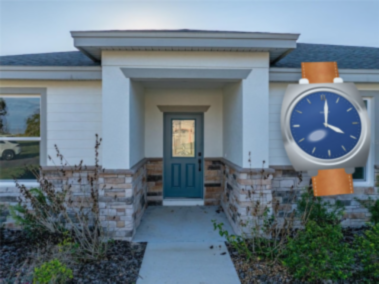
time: **4:01**
